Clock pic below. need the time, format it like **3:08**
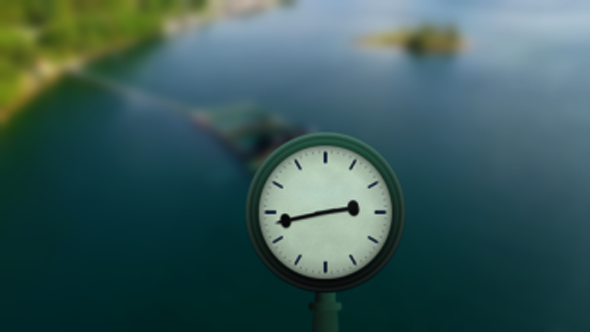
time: **2:43**
